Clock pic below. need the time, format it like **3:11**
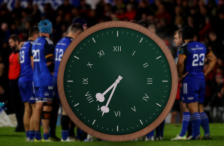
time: **7:34**
